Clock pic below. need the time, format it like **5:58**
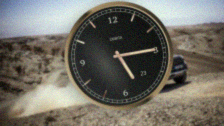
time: **5:15**
